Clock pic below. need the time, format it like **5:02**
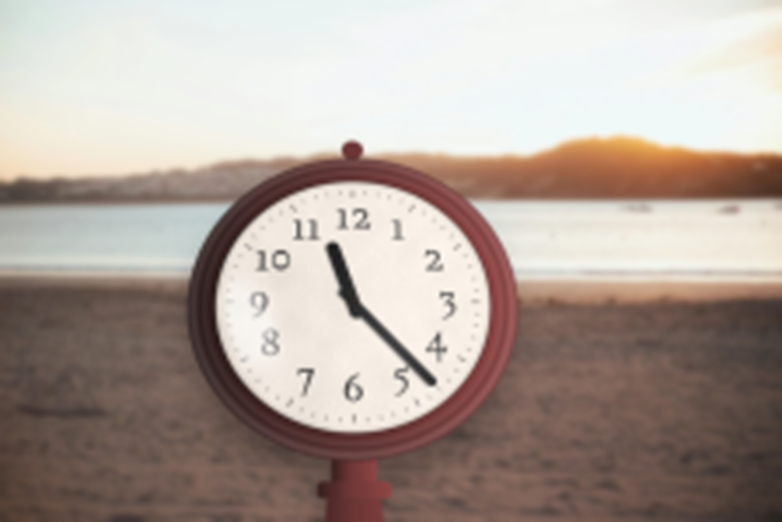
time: **11:23**
